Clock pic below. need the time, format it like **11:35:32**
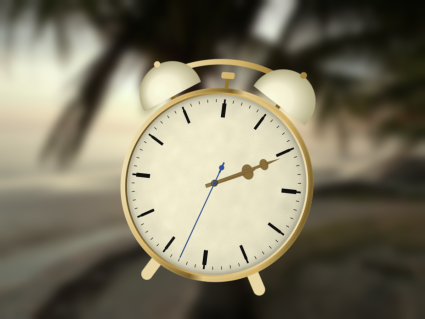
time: **2:10:33**
